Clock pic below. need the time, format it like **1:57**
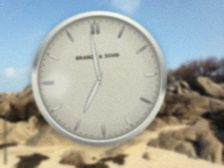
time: **6:59**
